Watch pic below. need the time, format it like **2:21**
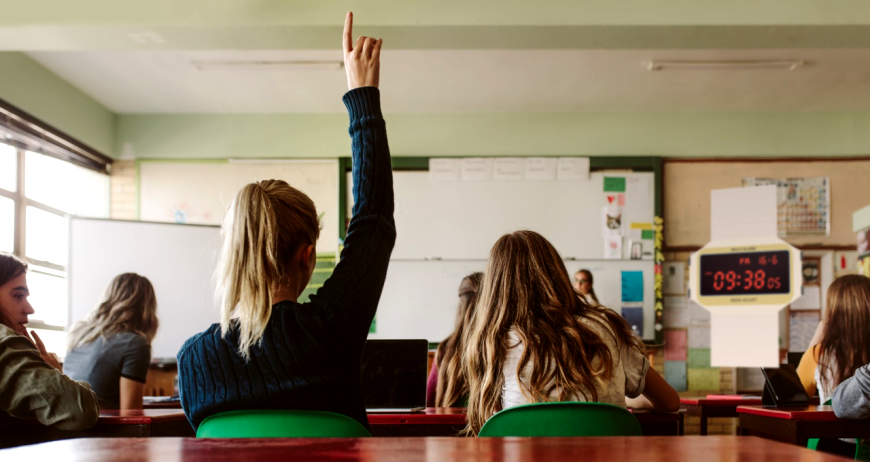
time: **9:38**
